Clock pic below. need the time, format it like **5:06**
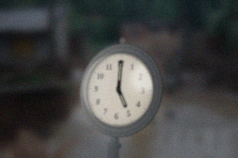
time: **5:00**
